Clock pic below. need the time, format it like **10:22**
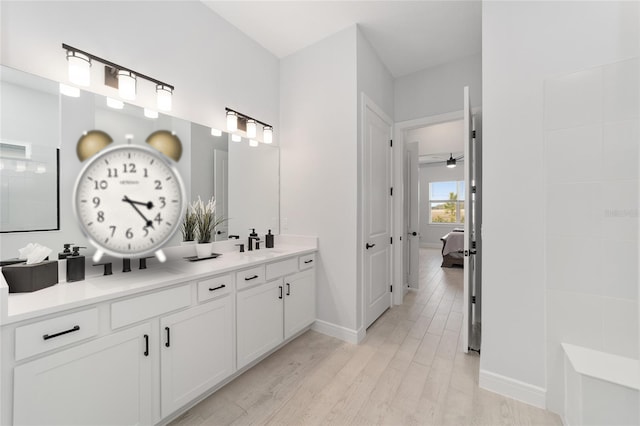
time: **3:23**
